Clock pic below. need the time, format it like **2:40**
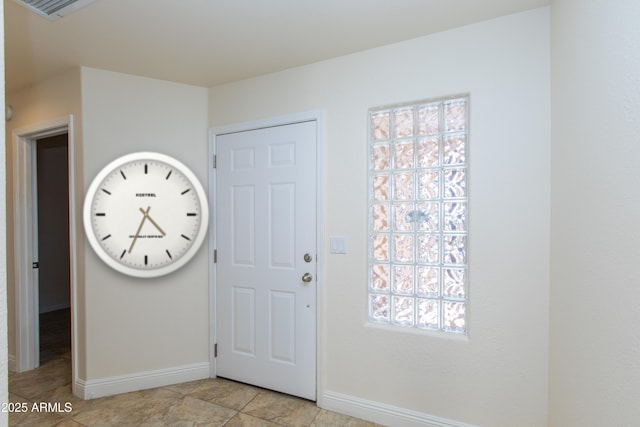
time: **4:34**
